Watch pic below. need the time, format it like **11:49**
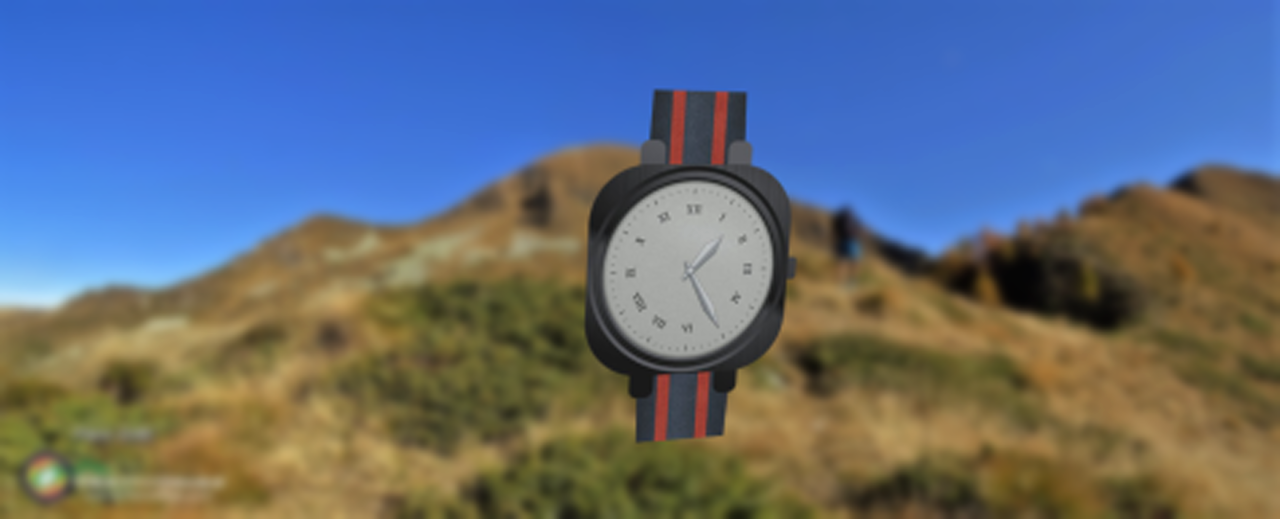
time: **1:25**
